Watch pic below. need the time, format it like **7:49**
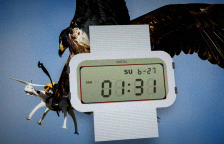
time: **1:31**
